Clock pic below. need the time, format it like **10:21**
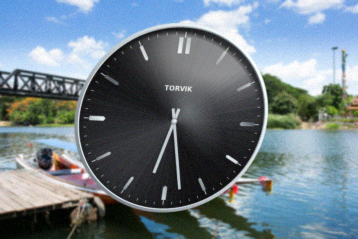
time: **6:28**
